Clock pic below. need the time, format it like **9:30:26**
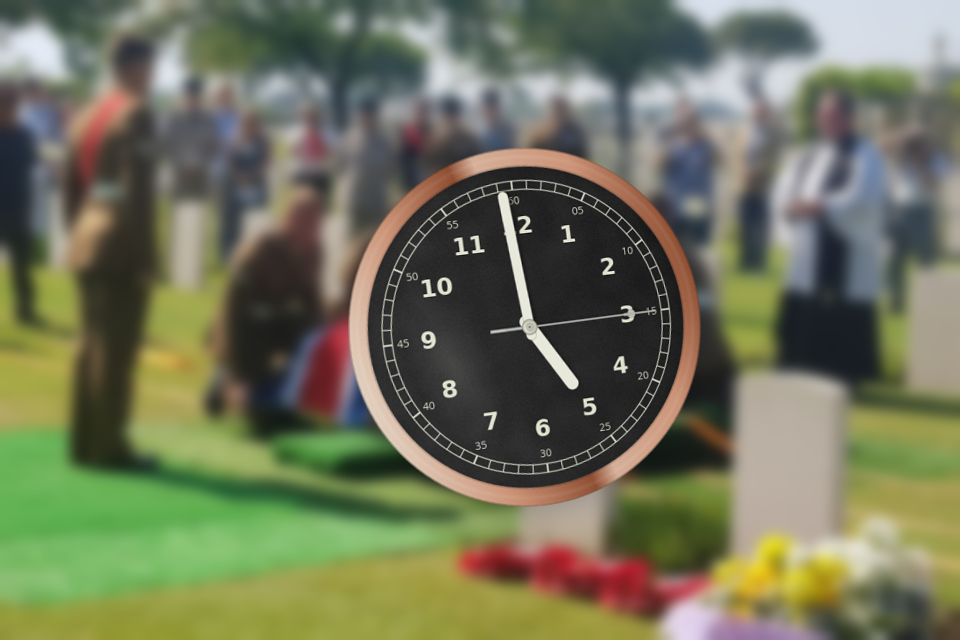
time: **4:59:15**
